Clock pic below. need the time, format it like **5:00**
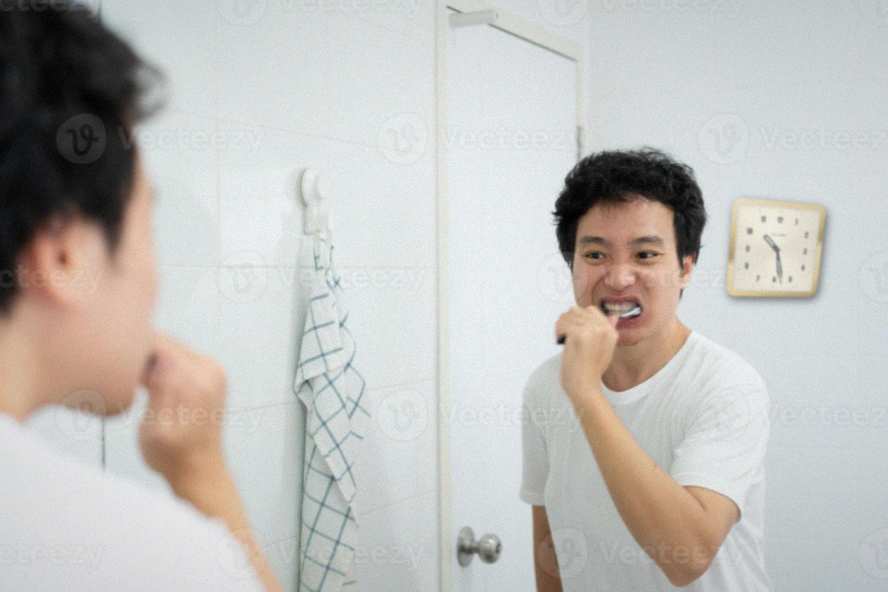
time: **10:28**
